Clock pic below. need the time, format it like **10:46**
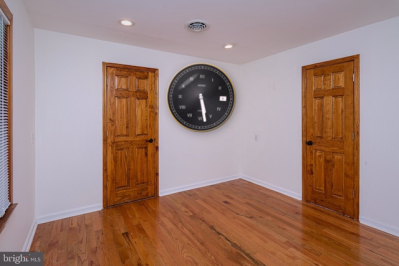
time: **5:28**
